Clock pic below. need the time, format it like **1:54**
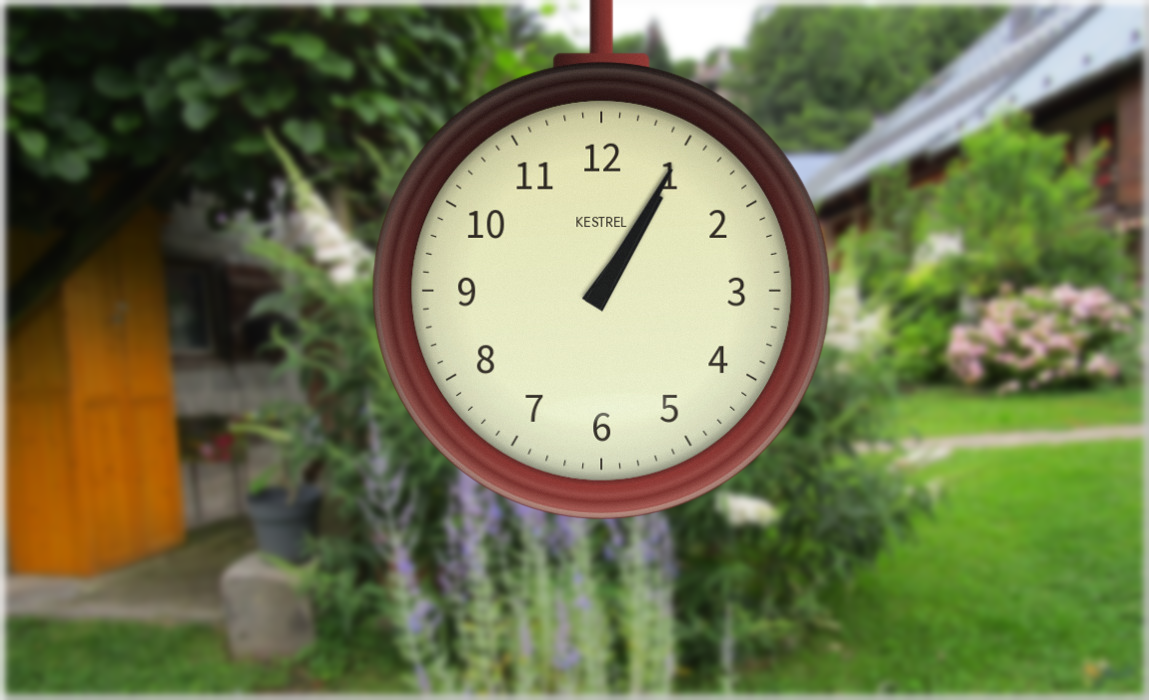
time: **1:05**
